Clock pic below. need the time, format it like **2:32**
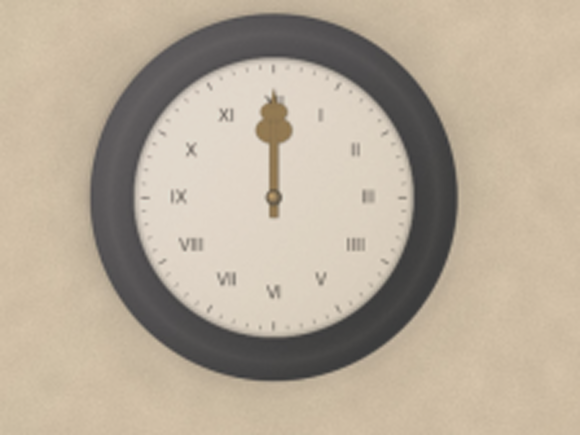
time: **12:00**
